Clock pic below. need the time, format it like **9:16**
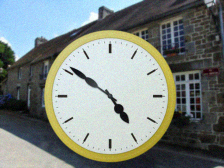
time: **4:51**
